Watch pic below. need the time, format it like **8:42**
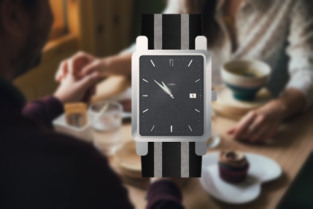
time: **10:52**
